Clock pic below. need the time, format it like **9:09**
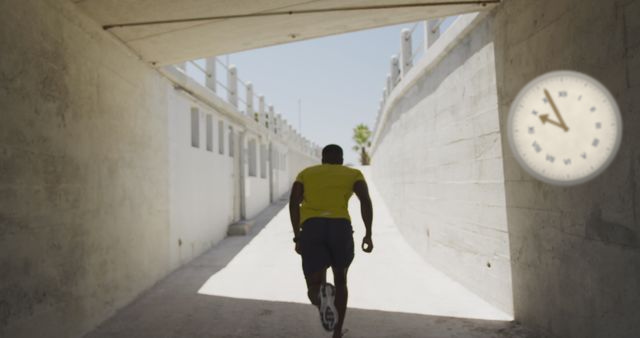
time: **9:56**
